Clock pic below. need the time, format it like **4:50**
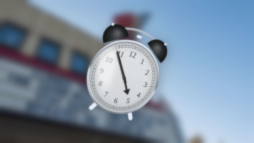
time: **4:54**
